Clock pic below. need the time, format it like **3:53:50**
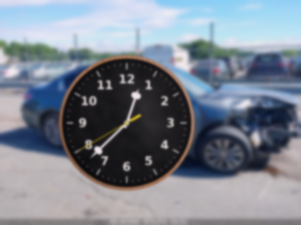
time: **12:37:40**
